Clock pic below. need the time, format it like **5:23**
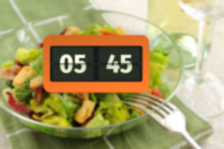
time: **5:45**
